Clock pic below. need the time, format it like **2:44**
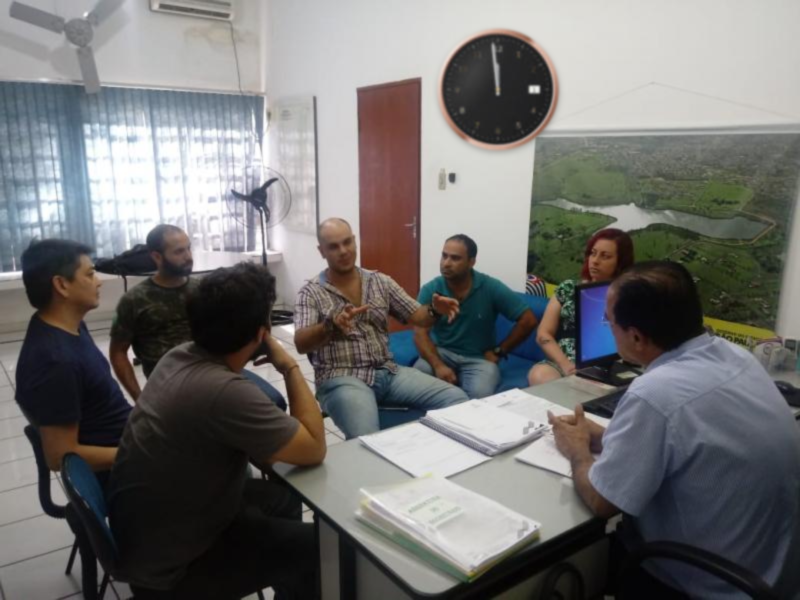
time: **11:59**
